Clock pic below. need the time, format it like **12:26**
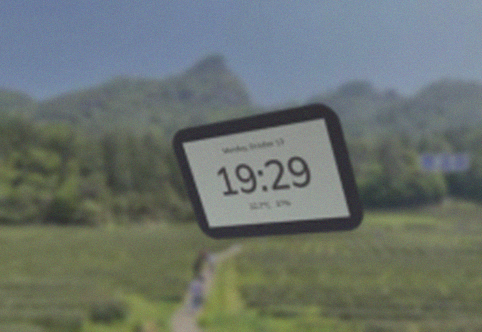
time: **19:29**
